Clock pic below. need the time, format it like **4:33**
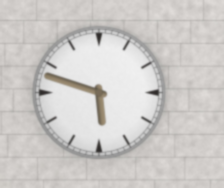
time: **5:48**
